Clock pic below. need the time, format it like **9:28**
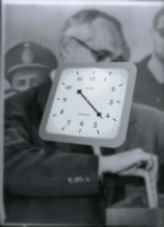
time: **10:22**
